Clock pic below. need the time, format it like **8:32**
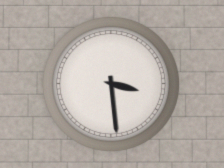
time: **3:29**
